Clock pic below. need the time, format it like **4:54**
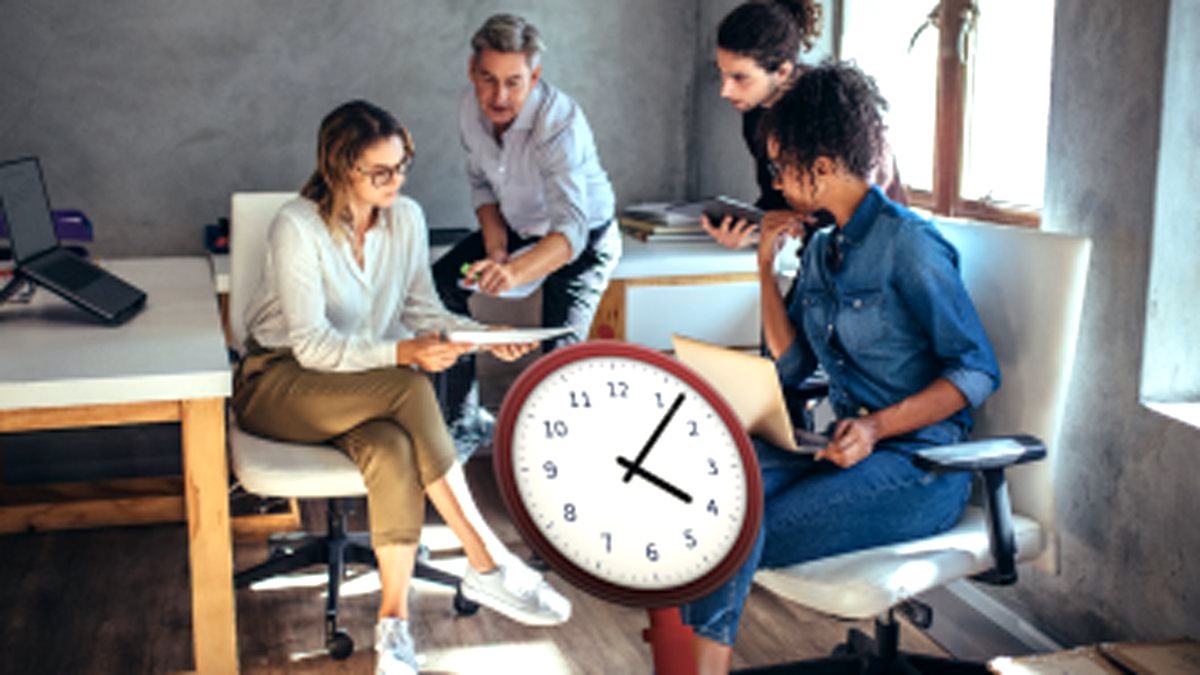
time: **4:07**
